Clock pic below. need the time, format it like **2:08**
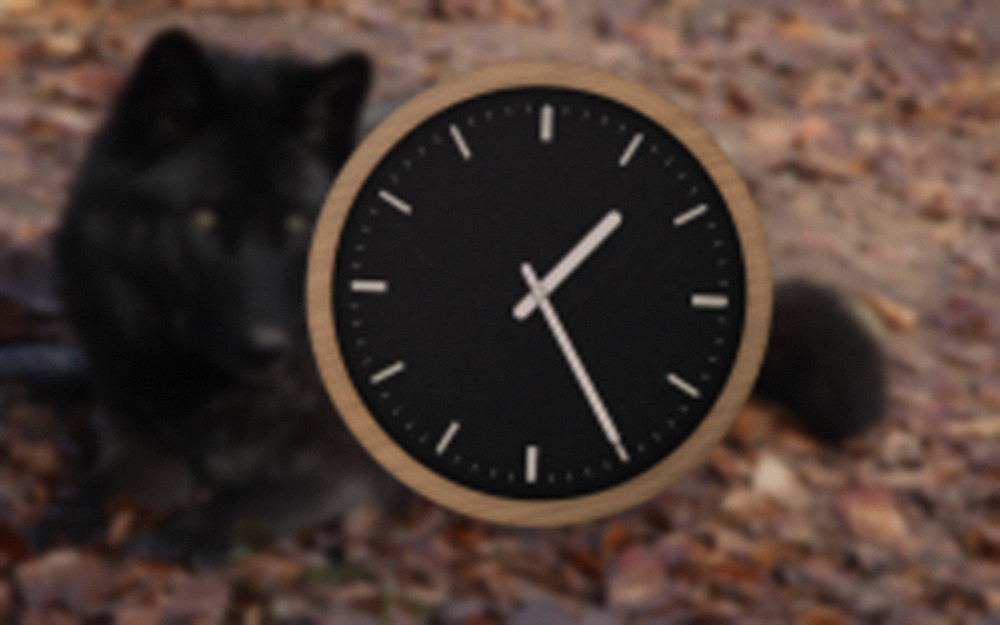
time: **1:25**
